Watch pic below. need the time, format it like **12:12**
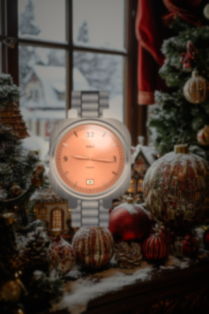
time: **9:16**
